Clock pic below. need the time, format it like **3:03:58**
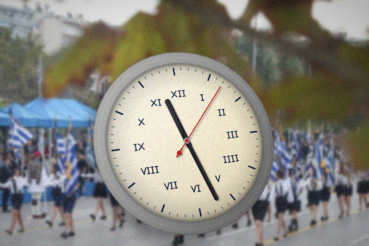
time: **11:27:07**
